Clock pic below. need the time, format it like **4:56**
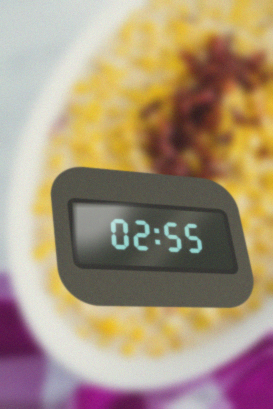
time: **2:55**
